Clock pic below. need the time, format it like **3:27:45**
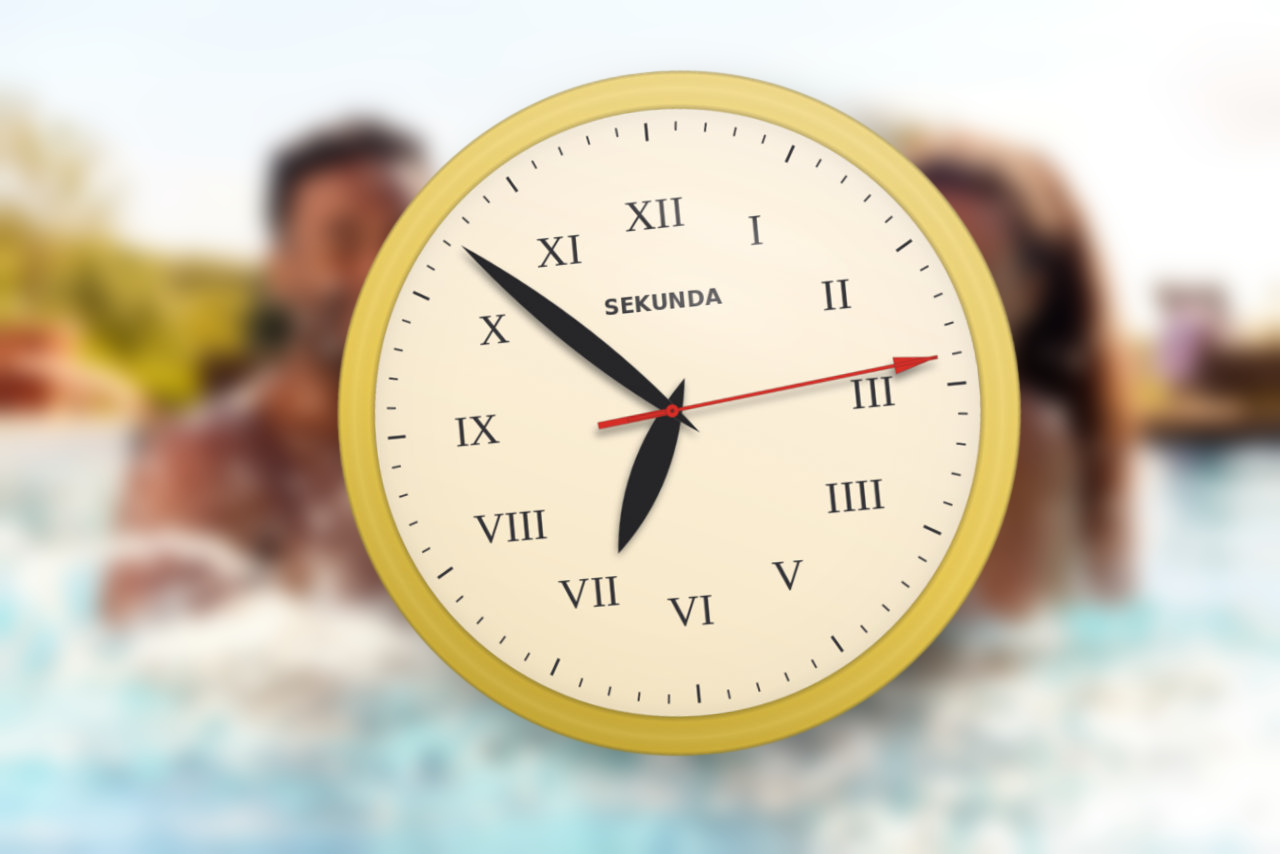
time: **6:52:14**
